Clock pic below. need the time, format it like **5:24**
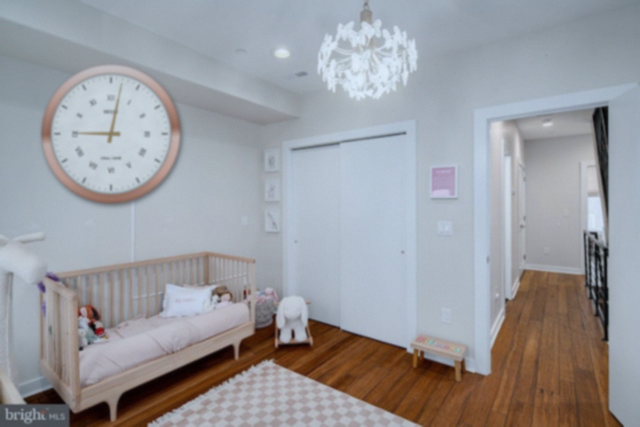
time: **9:02**
